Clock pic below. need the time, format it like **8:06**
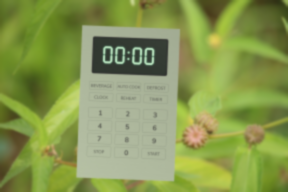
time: **0:00**
